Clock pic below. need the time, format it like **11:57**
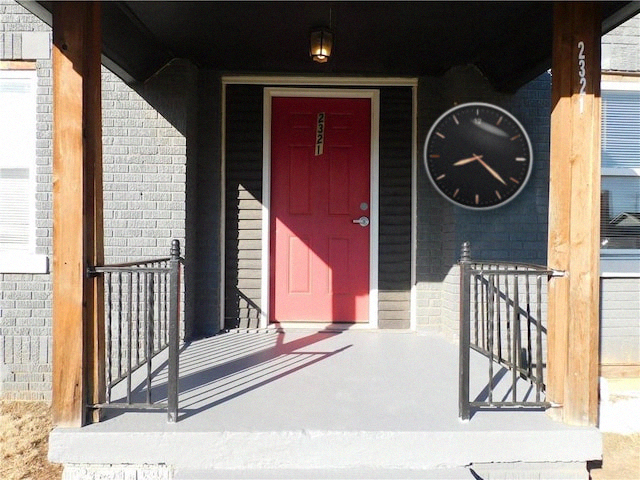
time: **8:22**
